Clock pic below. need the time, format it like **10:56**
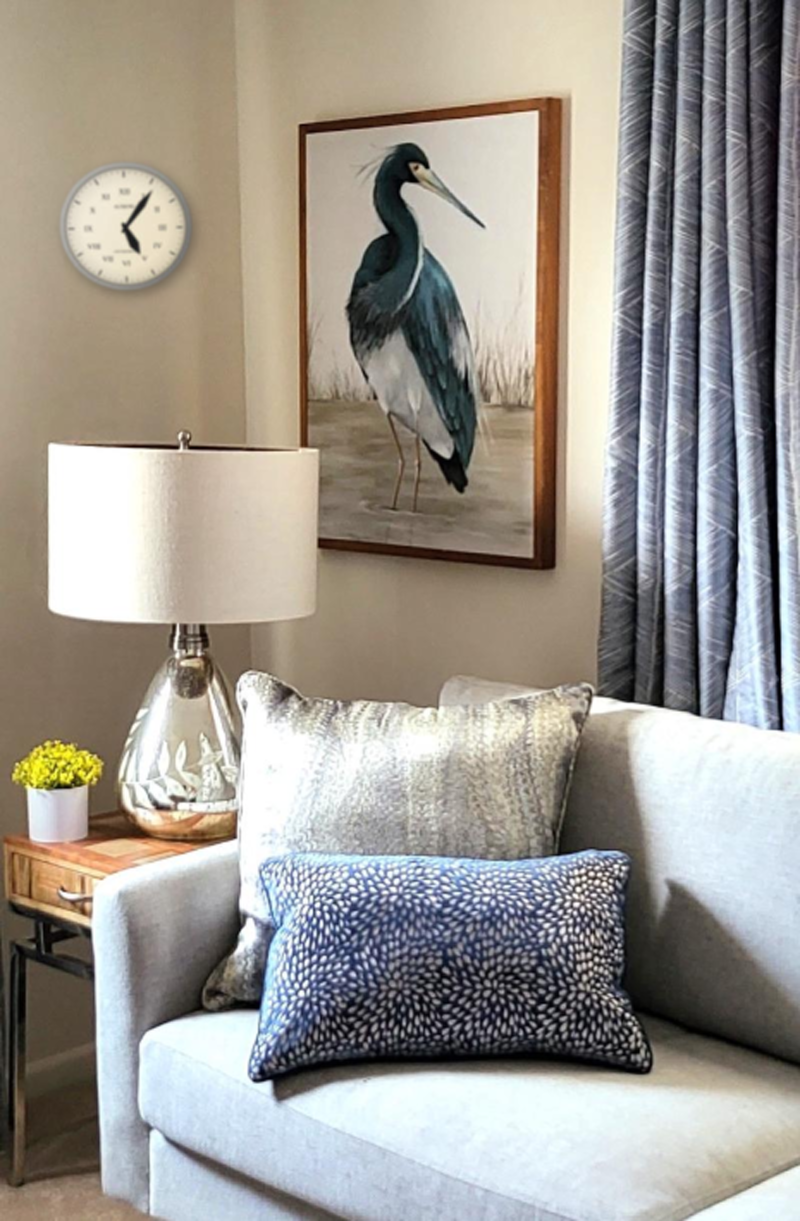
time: **5:06**
